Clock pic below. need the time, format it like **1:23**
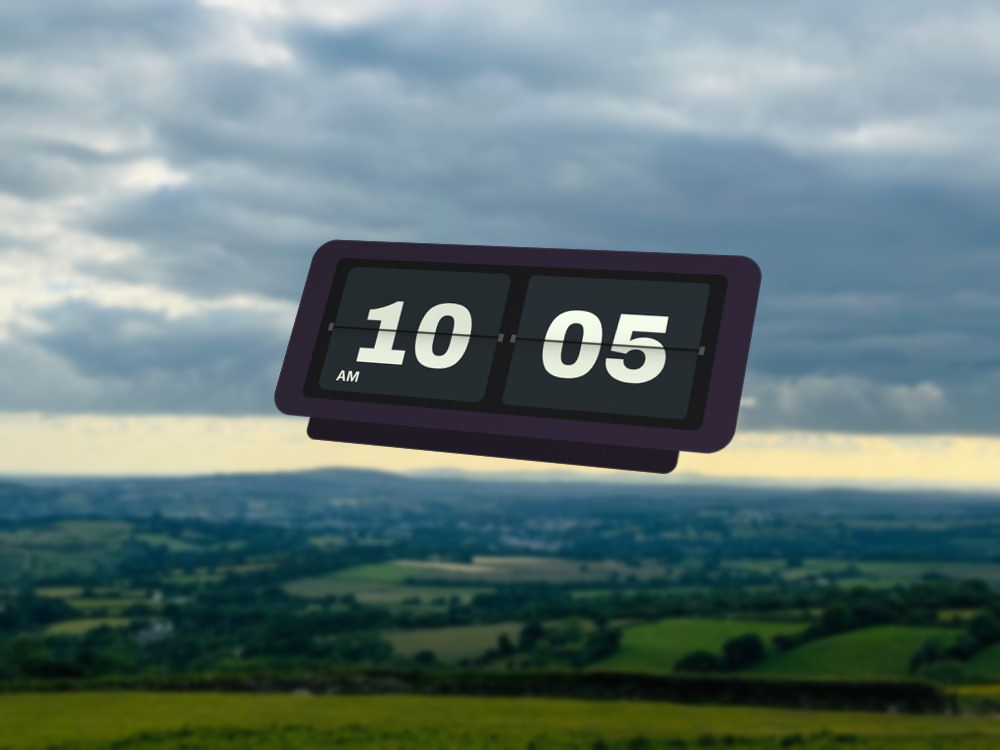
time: **10:05**
